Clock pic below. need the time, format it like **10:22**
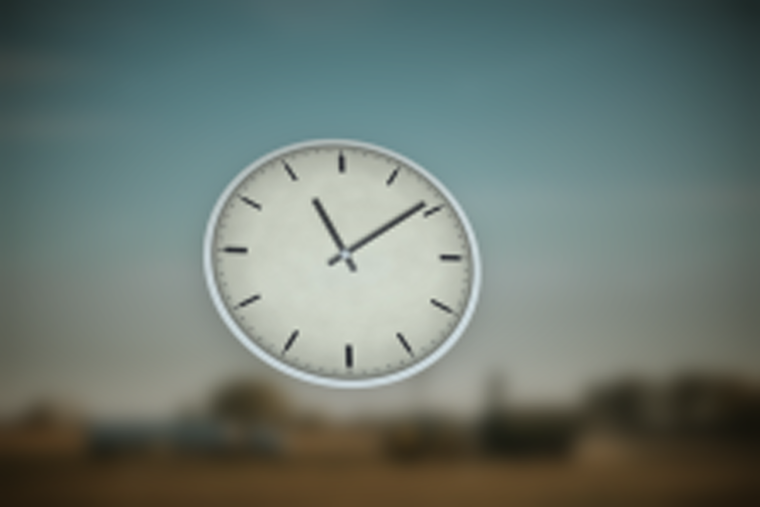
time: **11:09**
